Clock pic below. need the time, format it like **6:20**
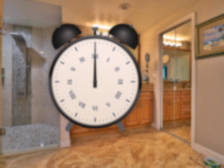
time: **12:00**
